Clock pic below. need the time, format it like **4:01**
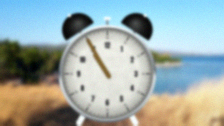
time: **10:55**
